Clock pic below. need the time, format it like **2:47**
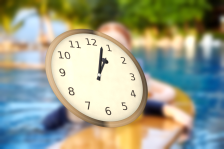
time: **1:03**
